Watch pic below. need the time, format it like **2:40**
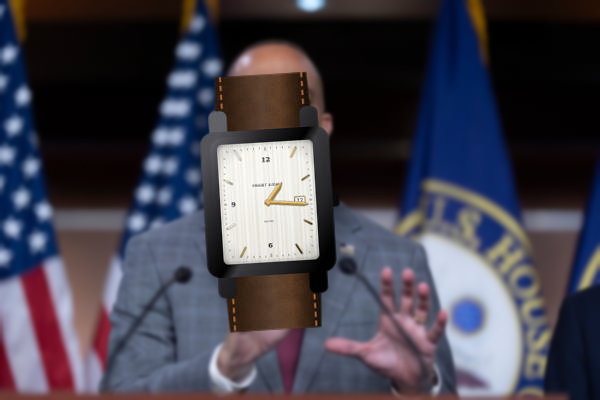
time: **1:16**
